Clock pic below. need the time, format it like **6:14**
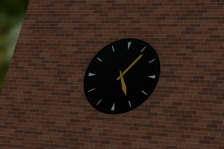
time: **5:06**
